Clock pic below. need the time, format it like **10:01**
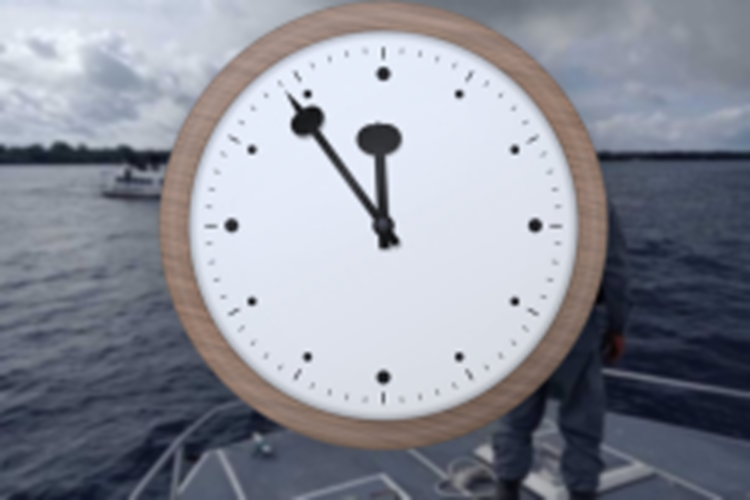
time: **11:54**
